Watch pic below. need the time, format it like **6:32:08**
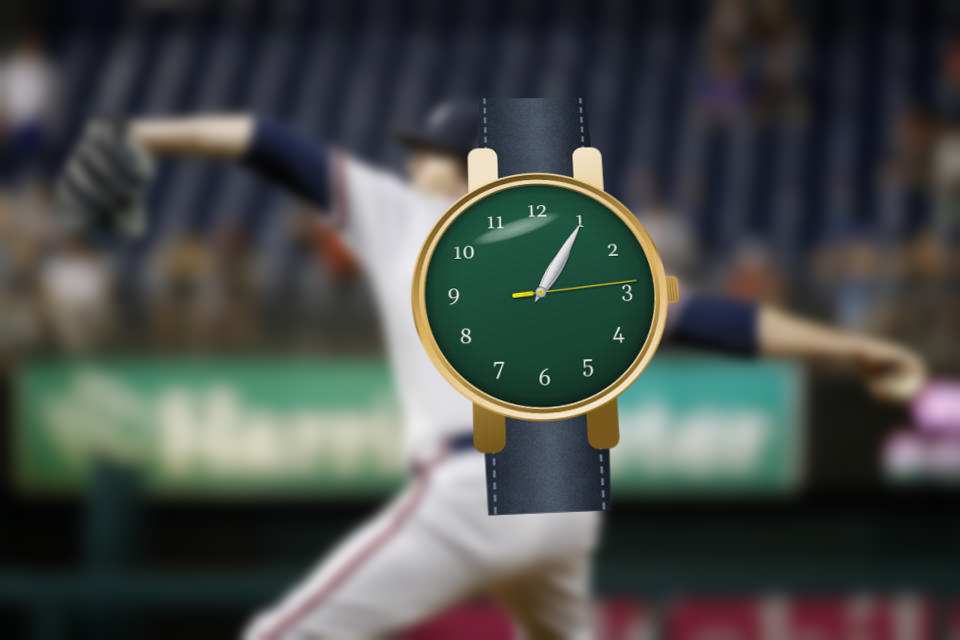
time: **1:05:14**
